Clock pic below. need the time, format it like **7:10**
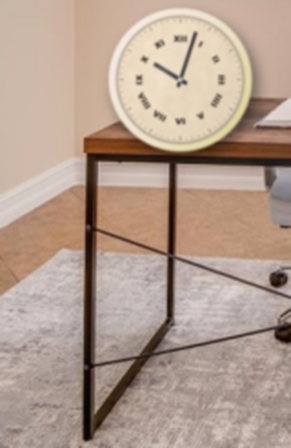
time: **10:03**
